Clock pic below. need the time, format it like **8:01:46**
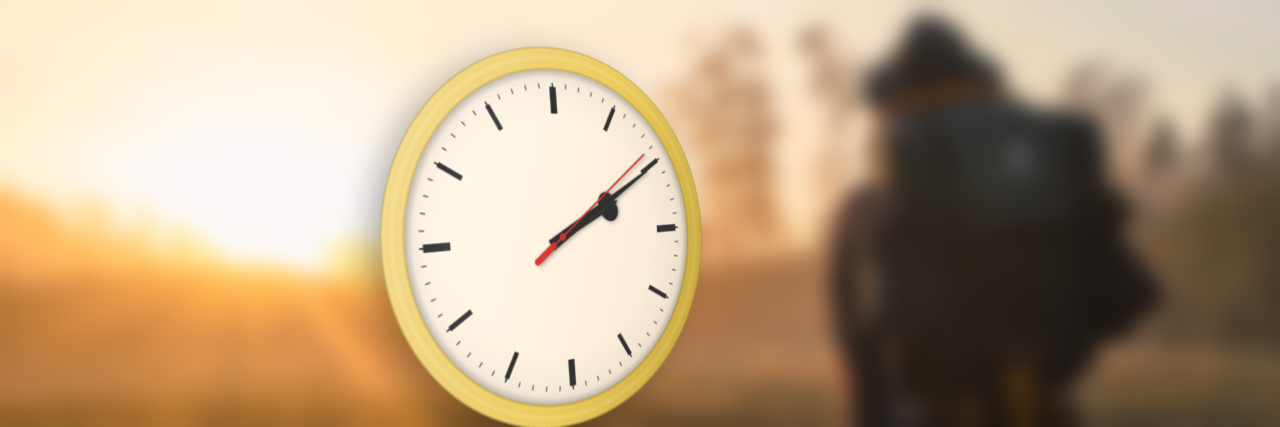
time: **2:10:09**
